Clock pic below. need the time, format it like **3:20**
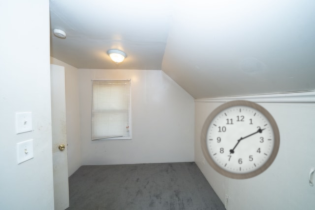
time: **7:11**
